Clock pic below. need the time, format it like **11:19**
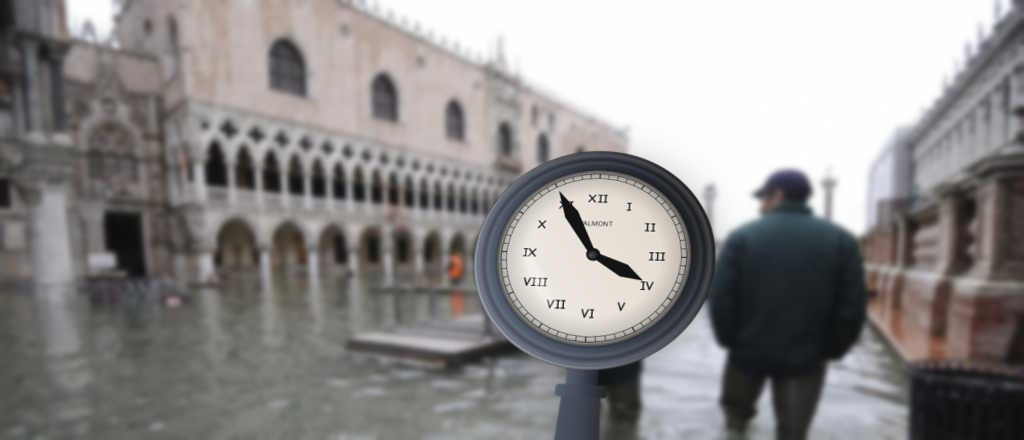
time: **3:55**
